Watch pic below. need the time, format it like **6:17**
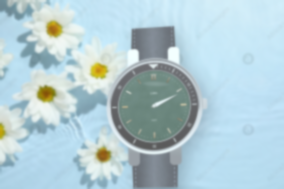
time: **2:11**
